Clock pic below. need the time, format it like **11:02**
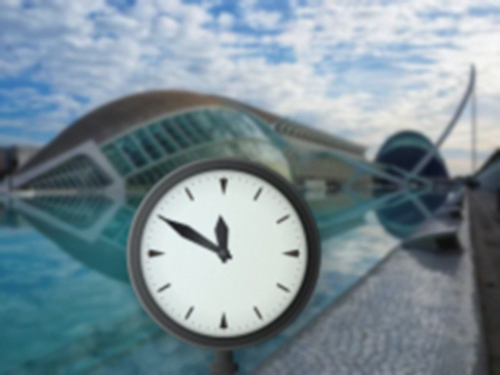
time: **11:50**
